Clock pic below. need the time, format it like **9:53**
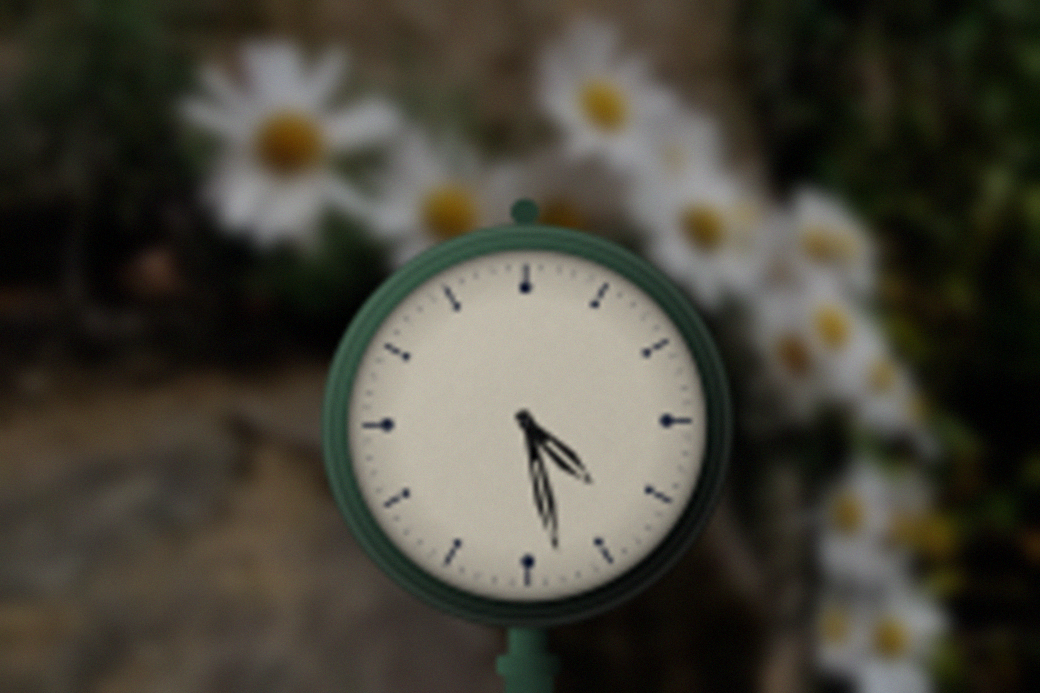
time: **4:28**
